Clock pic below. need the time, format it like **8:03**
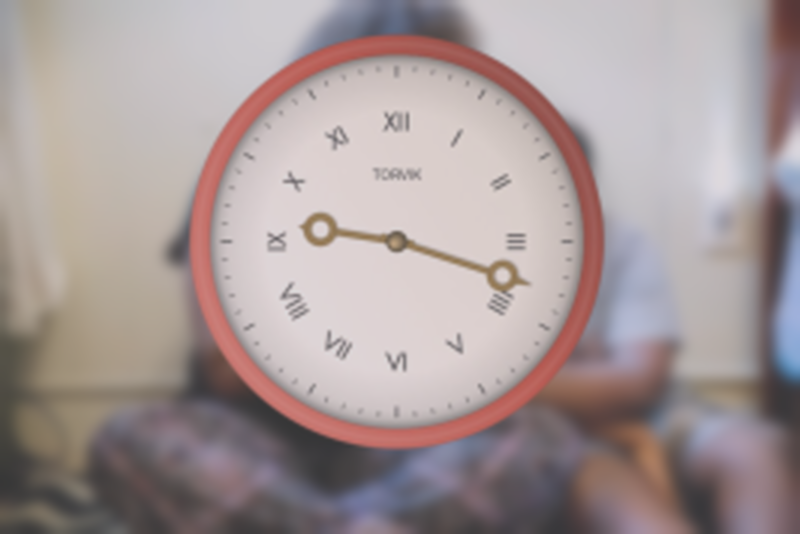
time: **9:18**
